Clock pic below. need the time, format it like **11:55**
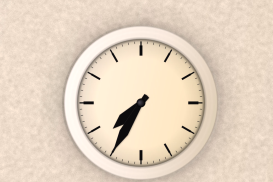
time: **7:35**
